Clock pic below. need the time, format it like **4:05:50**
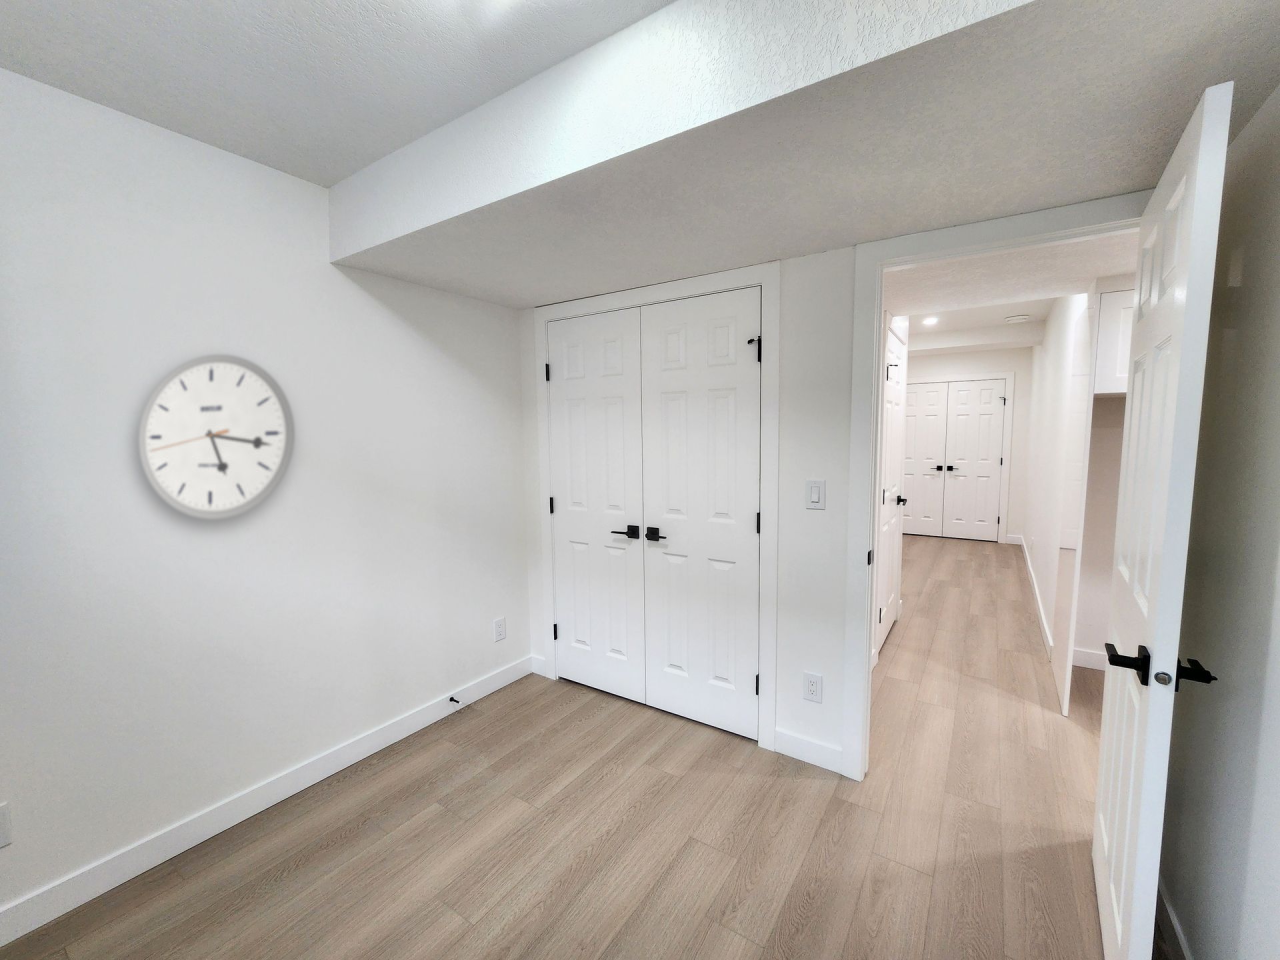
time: **5:16:43**
